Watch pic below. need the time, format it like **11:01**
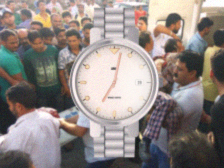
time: **7:02**
